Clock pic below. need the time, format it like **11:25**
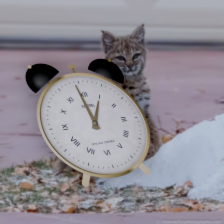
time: **12:59**
